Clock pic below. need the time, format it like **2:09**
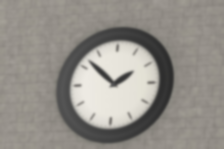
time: **1:52**
